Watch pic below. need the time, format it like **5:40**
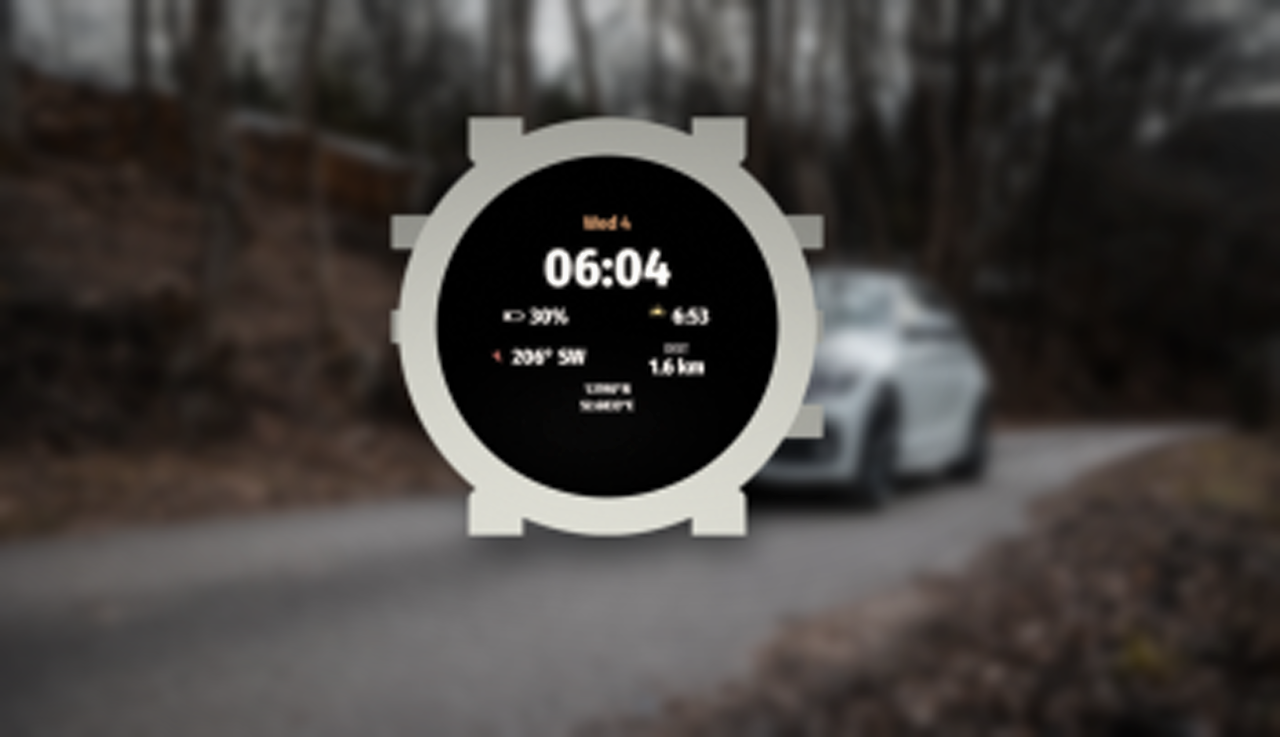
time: **6:04**
